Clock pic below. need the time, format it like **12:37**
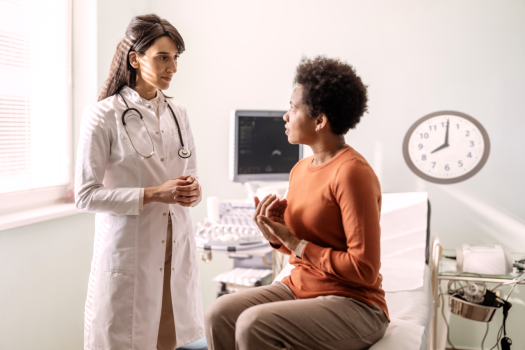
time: **8:01**
